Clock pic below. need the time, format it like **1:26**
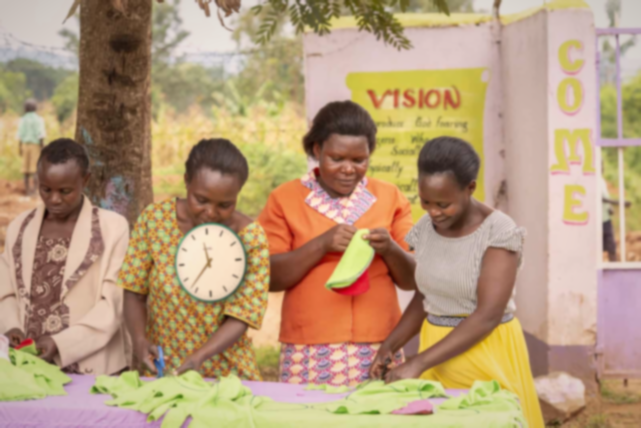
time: **11:37**
